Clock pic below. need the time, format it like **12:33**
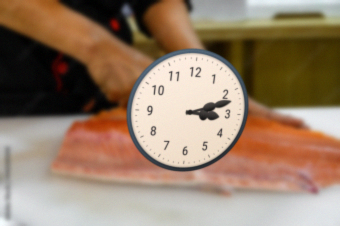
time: **3:12**
